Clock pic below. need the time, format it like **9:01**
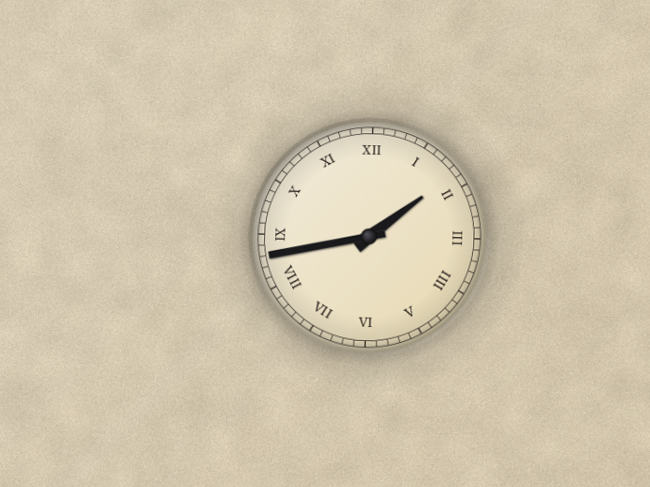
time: **1:43**
